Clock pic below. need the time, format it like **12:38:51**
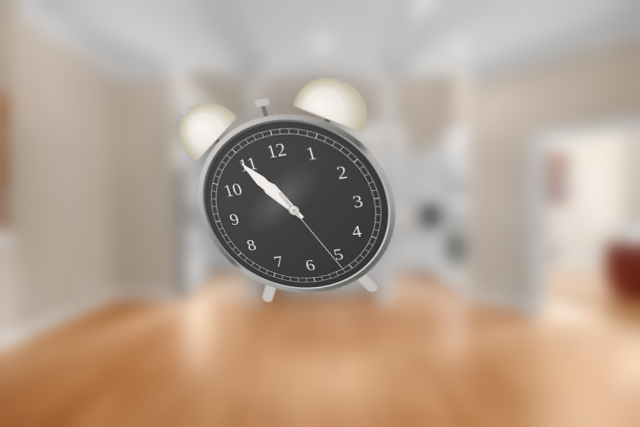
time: **10:54:26**
